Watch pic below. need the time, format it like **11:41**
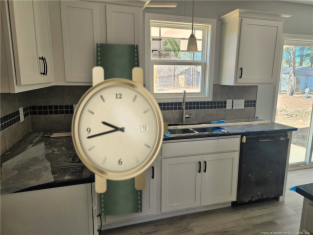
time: **9:43**
